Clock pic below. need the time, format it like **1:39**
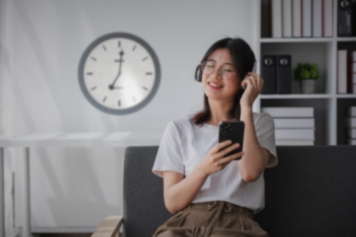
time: **7:01**
